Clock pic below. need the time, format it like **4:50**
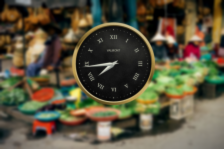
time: **7:44**
